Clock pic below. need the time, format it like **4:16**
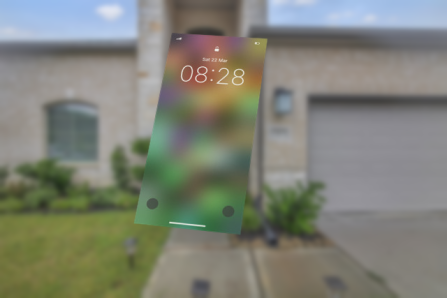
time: **8:28**
